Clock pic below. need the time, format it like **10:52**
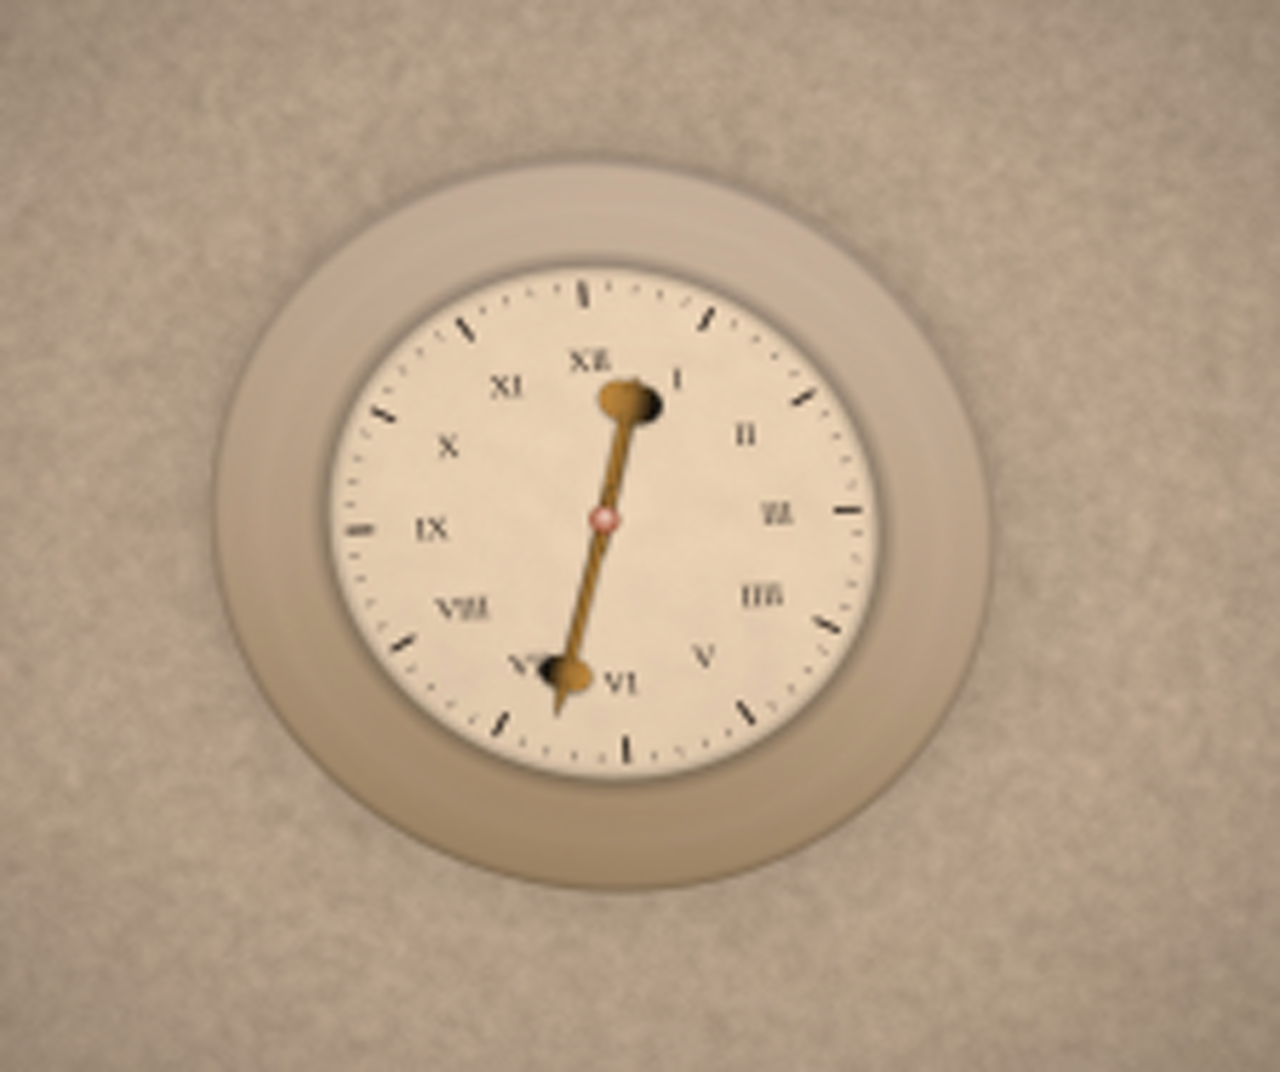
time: **12:33**
